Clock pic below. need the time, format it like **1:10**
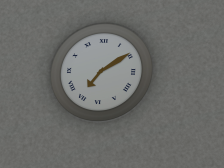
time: **7:09**
